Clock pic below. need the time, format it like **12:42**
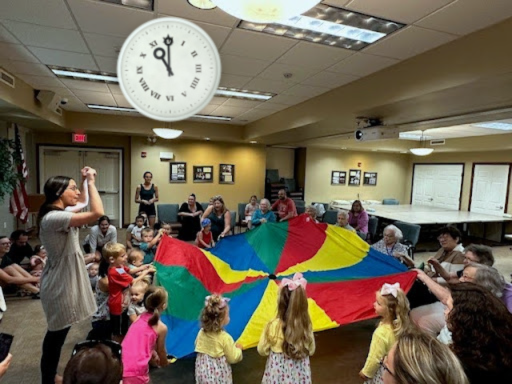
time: **11:00**
